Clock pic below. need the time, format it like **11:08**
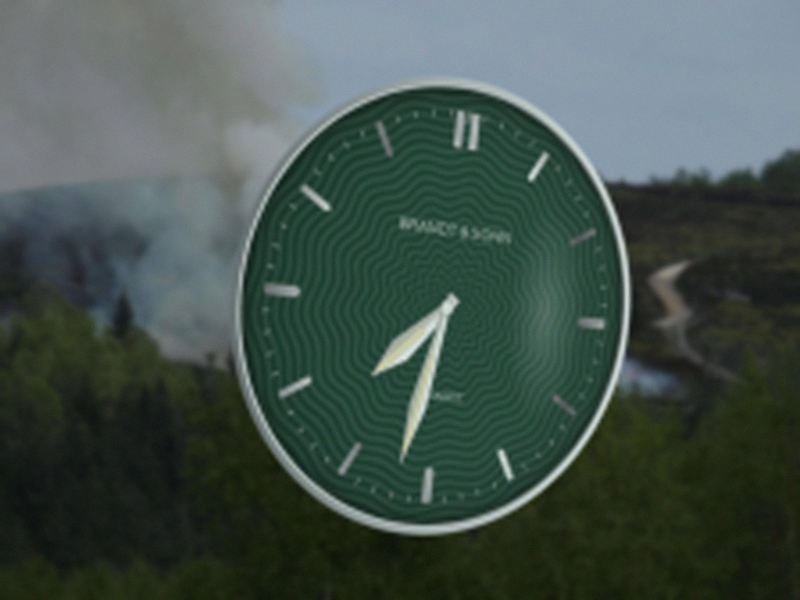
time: **7:32**
